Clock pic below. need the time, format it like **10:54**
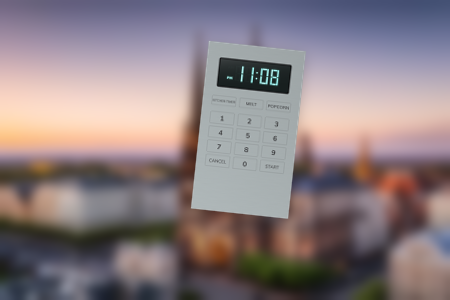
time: **11:08**
